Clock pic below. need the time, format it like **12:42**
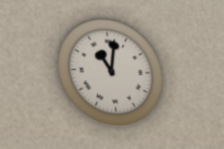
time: **11:02**
